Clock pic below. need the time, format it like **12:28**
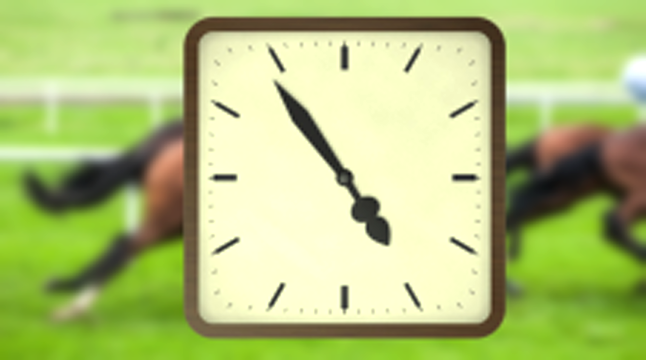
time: **4:54**
